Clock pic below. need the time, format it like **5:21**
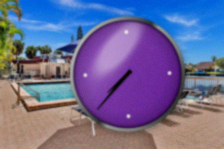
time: **7:37**
